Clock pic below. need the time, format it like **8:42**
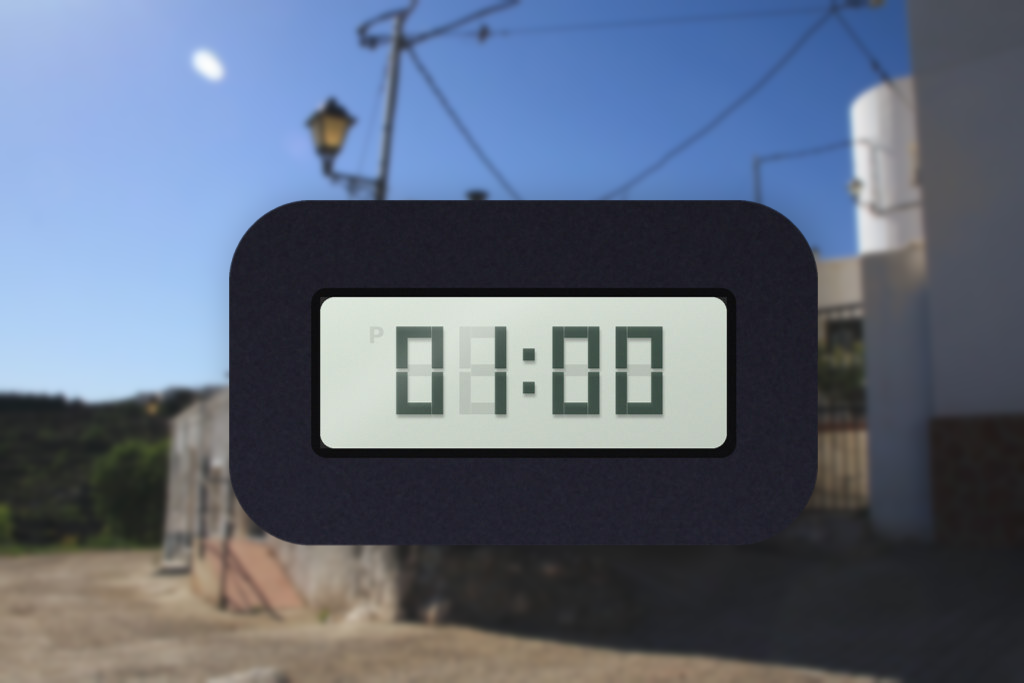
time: **1:00**
